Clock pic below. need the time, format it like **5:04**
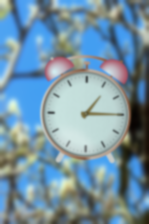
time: **1:15**
